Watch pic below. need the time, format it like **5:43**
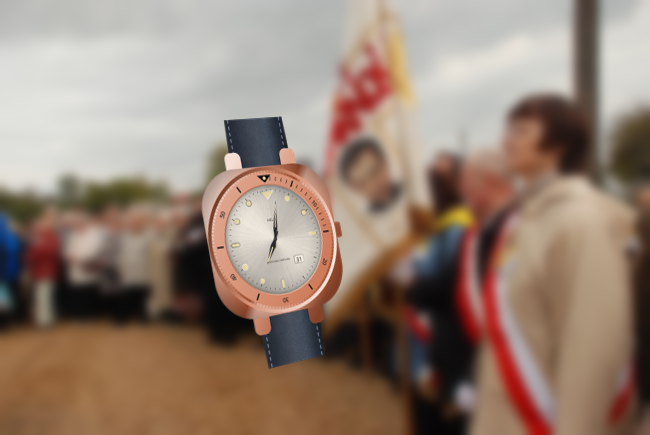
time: **7:02**
